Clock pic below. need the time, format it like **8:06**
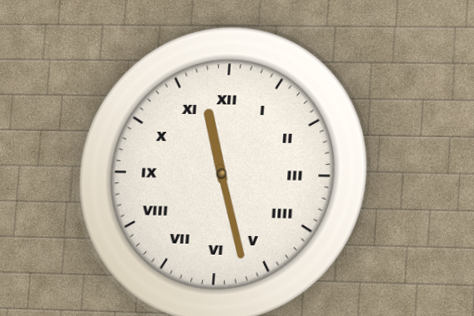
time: **11:27**
